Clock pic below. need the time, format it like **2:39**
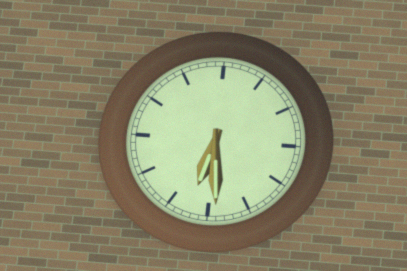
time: **6:29**
